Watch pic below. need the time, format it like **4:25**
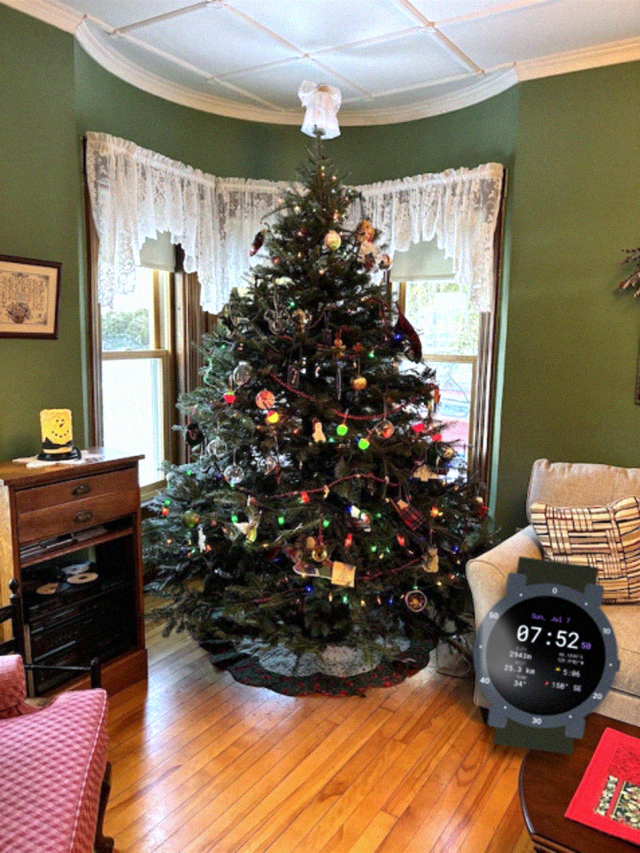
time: **7:52**
